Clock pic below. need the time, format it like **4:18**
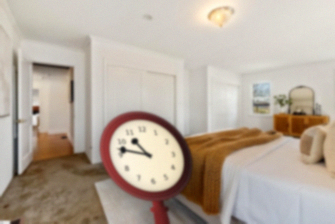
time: **10:47**
